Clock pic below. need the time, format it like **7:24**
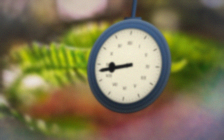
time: **8:43**
